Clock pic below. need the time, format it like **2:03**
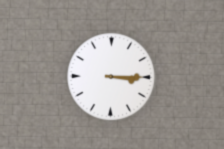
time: **3:15**
